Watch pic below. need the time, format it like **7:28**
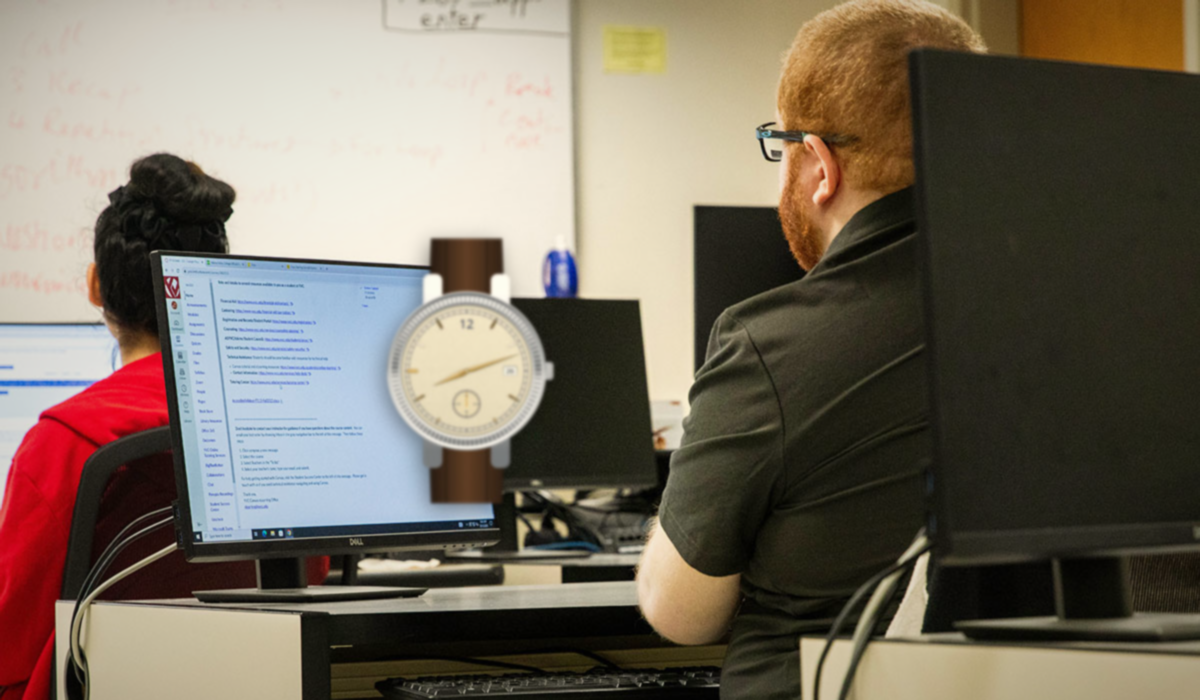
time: **8:12**
